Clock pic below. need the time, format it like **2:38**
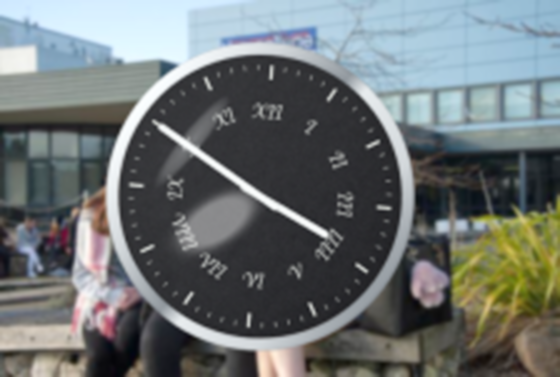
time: **3:50**
